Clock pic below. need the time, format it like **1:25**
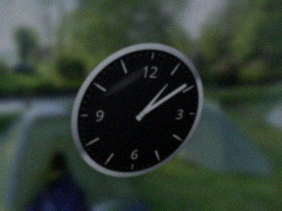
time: **1:09**
